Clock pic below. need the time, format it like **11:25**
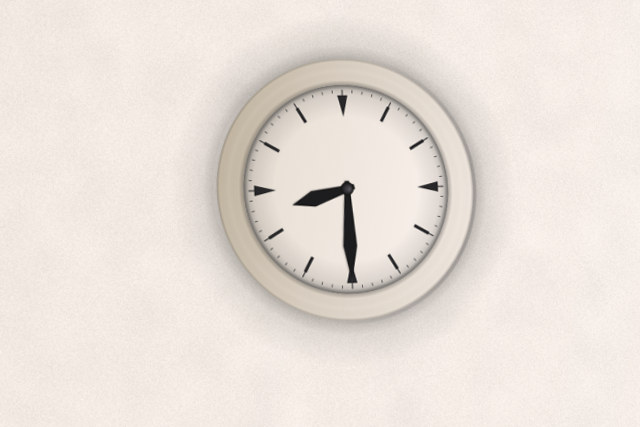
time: **8:30**
